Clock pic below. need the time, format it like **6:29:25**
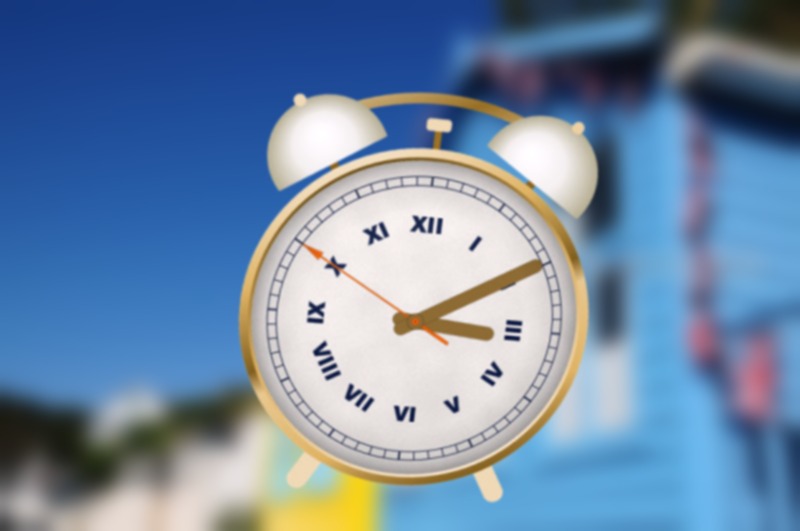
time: **3:09:50**
